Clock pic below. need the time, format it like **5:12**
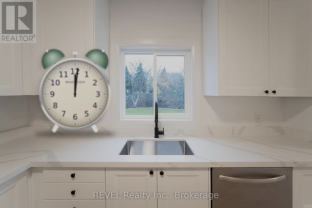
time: **12:01**
